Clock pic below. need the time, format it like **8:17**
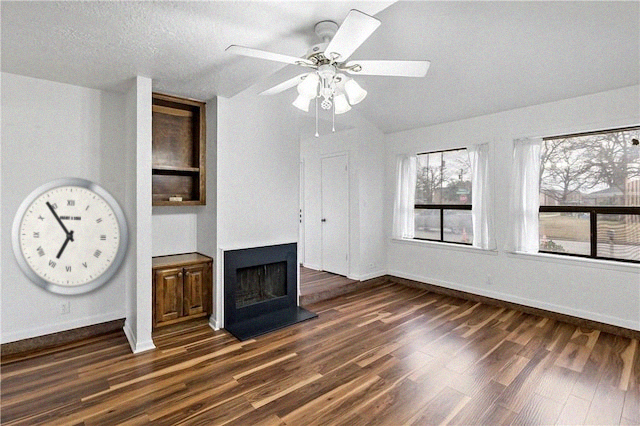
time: **6:54**
